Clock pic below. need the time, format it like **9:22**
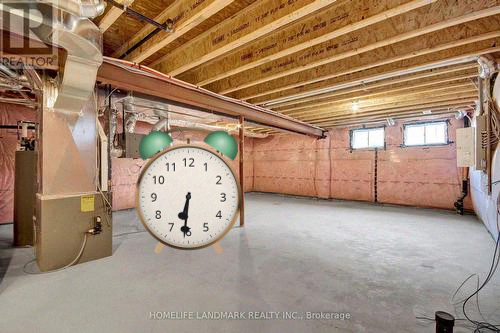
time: **6:31**
